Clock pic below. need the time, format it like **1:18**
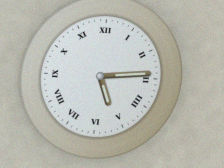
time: **5:14**
